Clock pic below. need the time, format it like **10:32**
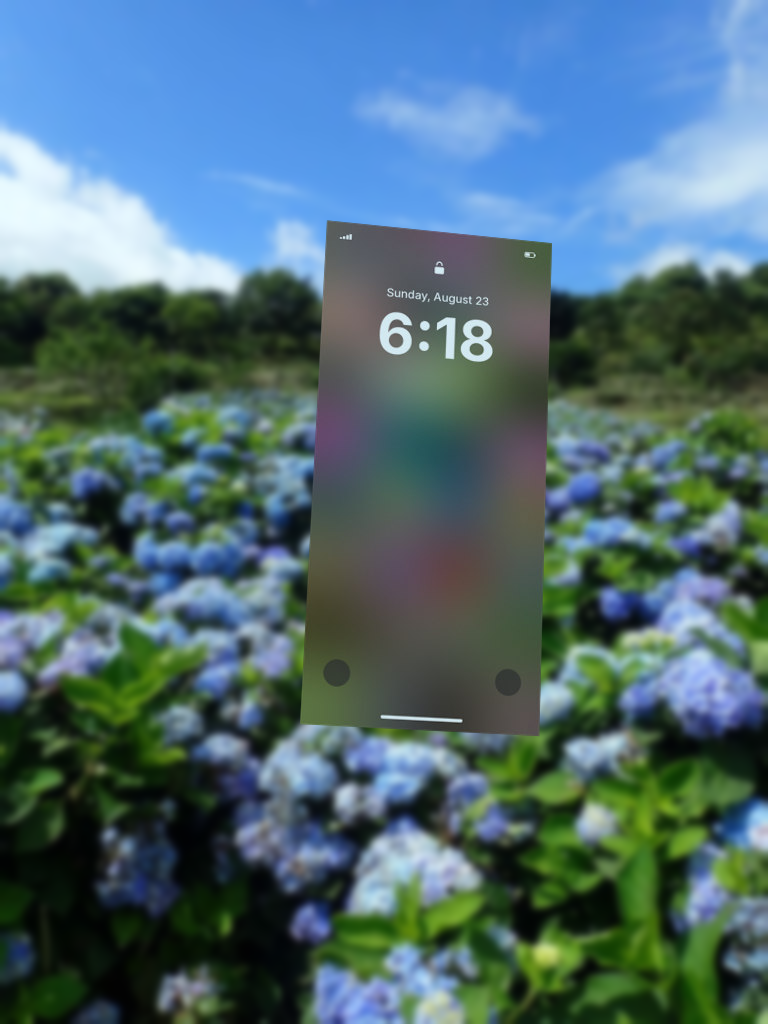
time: **6:18**
